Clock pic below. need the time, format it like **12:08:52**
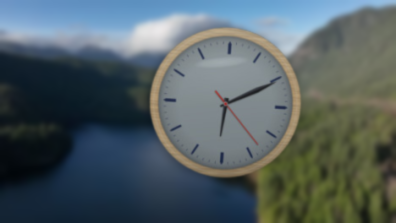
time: **6:10:23**
